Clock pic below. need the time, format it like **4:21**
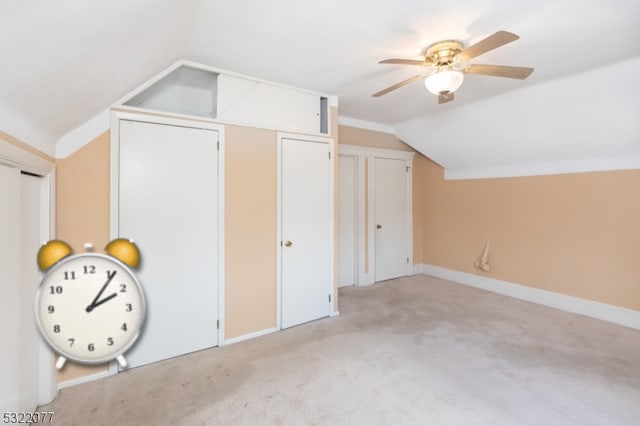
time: **2:06**
